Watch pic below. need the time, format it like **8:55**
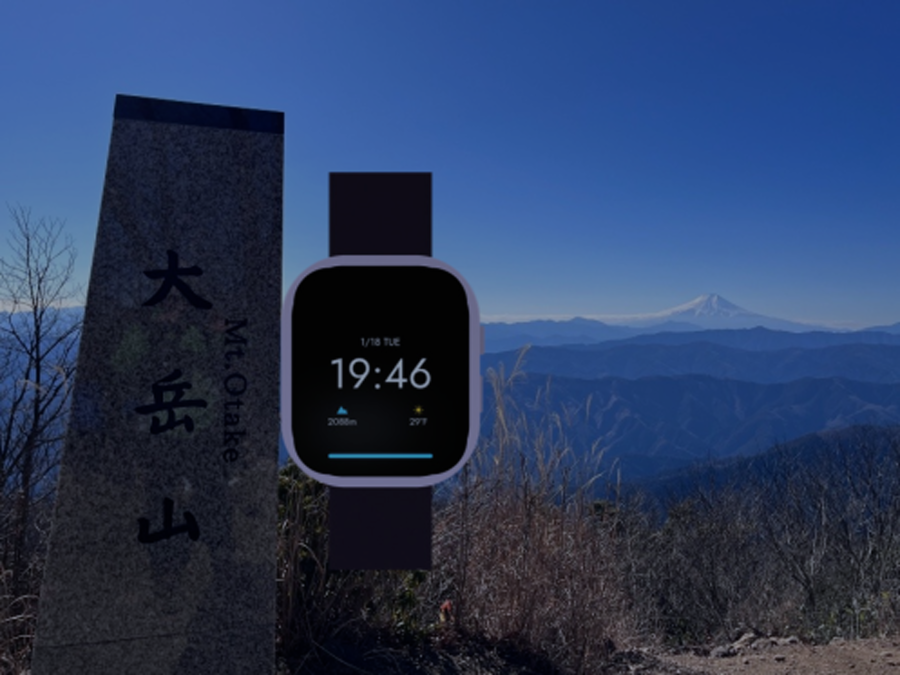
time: **19:46**
